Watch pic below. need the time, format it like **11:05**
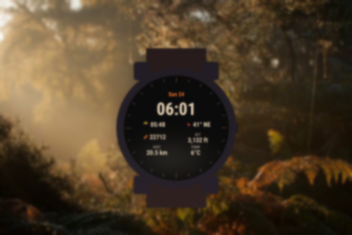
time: **6:01**
